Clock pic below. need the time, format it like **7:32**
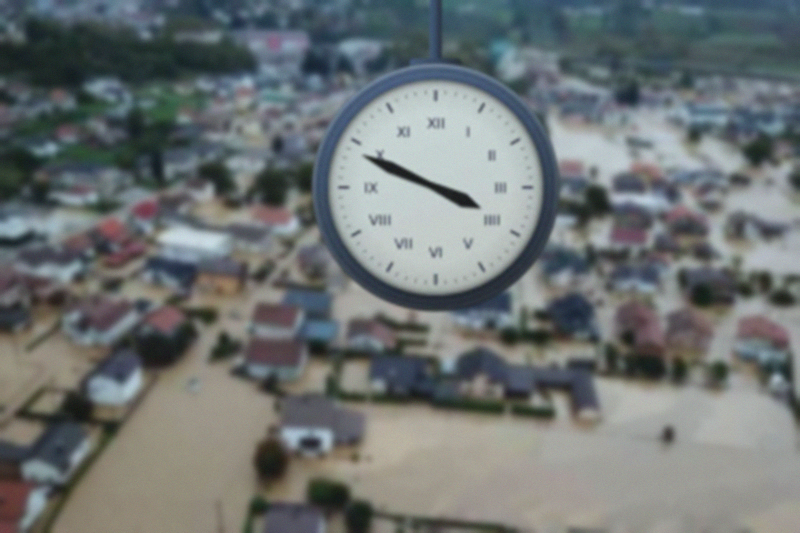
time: **3:49**
